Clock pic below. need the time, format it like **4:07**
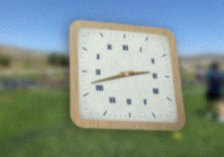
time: **2:42**
